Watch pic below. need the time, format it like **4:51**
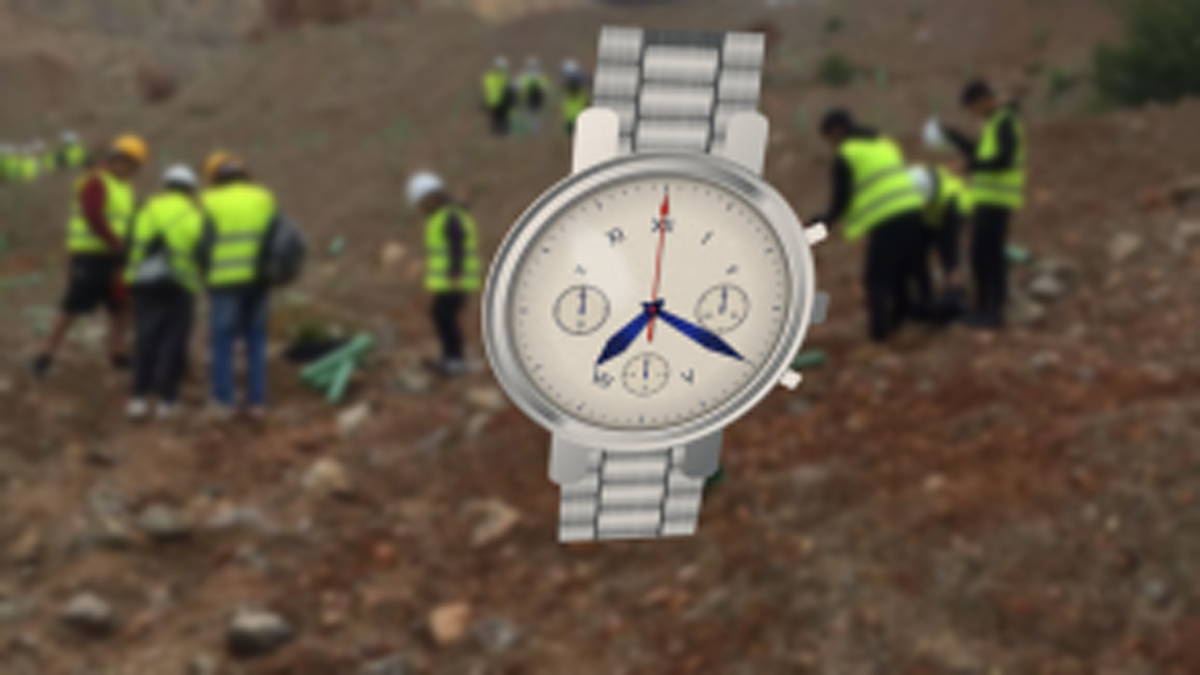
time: **7:20**
